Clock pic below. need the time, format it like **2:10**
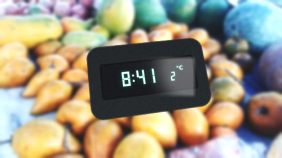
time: **8:41**
